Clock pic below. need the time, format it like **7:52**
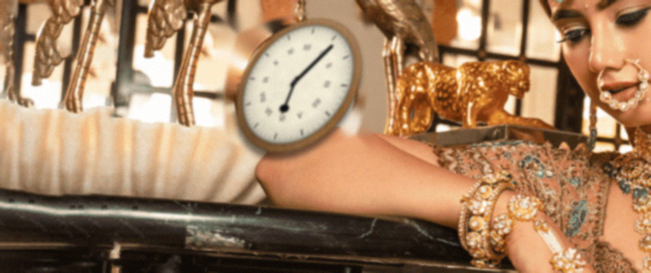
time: **6:06**
